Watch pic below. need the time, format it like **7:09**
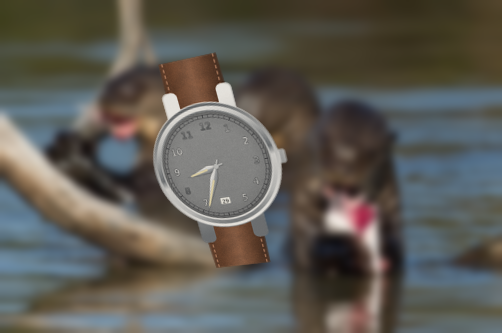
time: **8:34**
